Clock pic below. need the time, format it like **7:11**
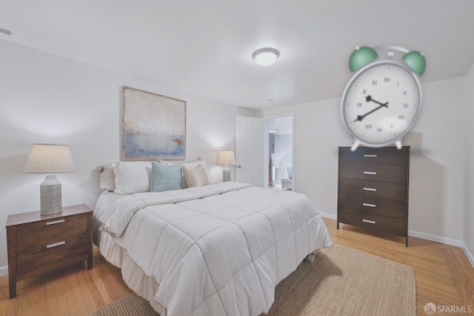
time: **9:40**
